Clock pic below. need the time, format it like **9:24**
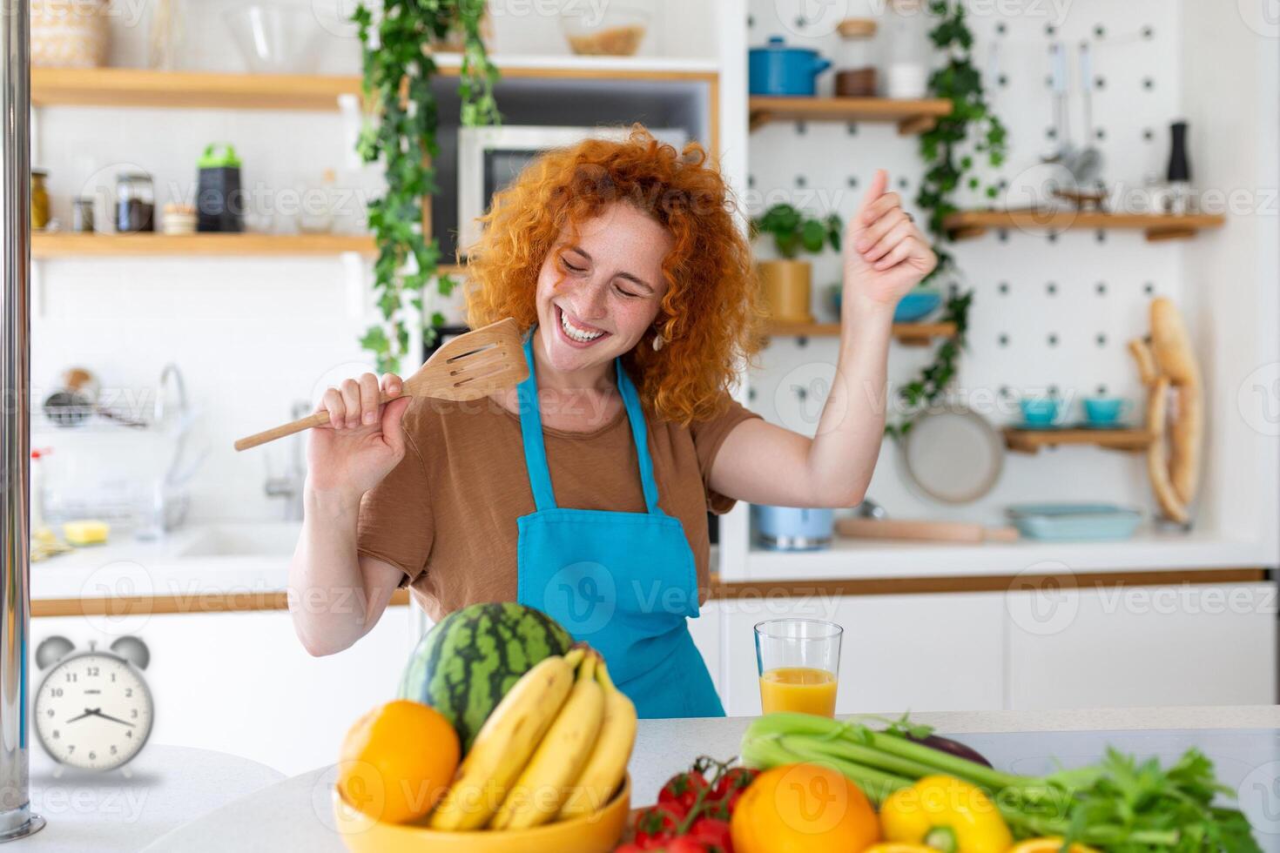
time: **8:18**
